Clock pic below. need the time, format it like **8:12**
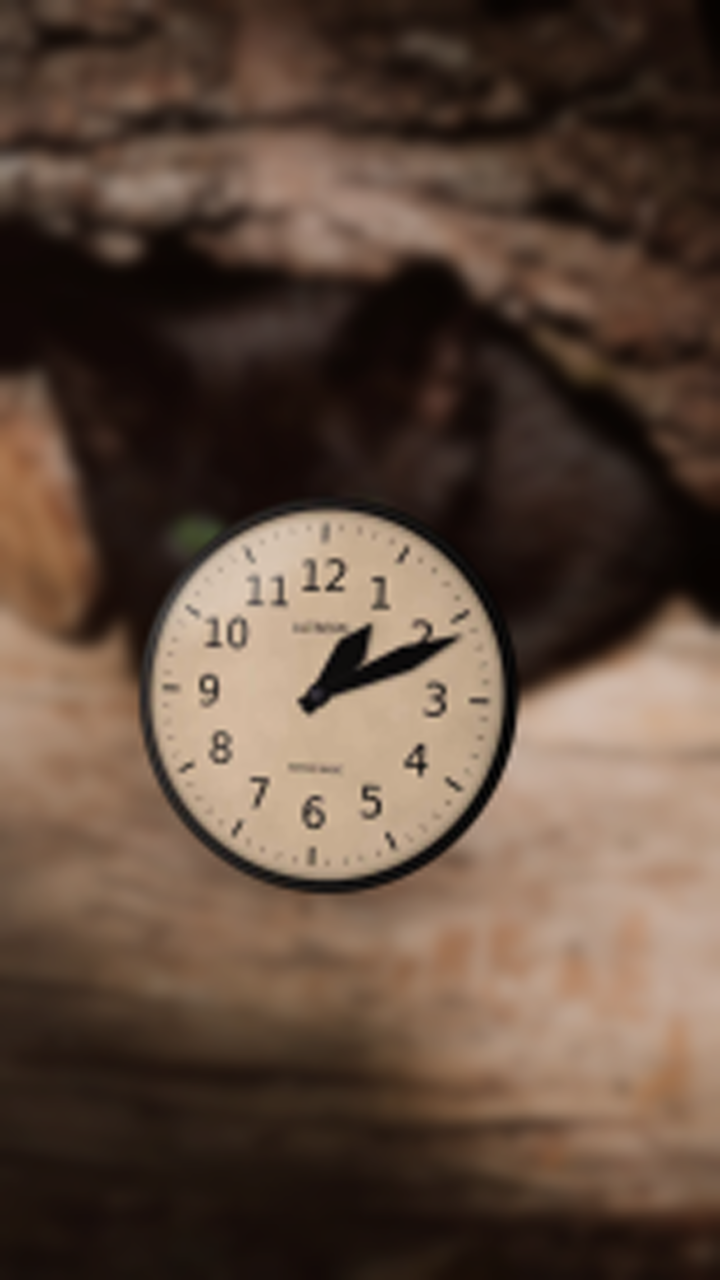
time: **1:11**
